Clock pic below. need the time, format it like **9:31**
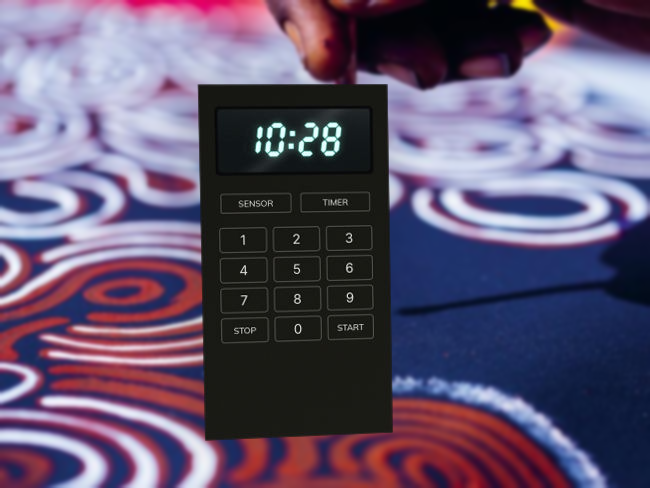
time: **10:28**
